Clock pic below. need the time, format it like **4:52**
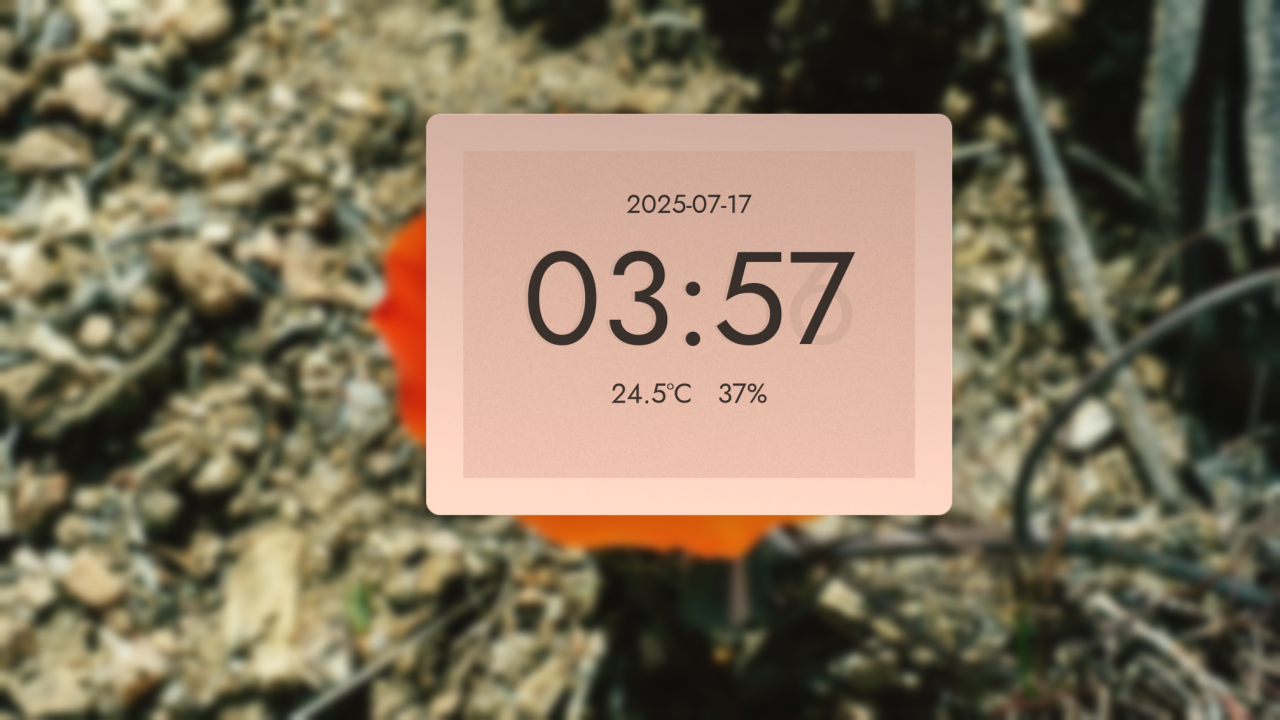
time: **3:57**
